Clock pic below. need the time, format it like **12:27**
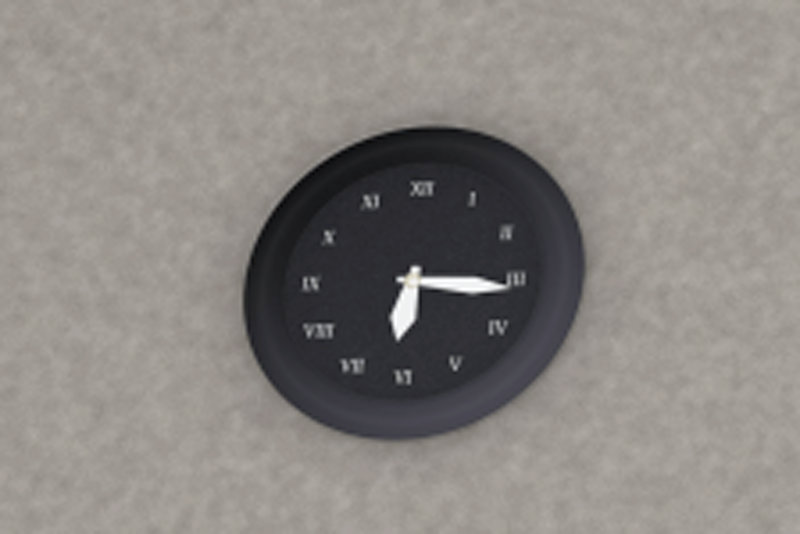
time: **6:16**
